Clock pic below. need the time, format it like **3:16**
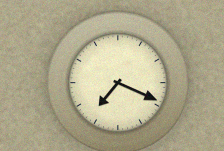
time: **7:19**
